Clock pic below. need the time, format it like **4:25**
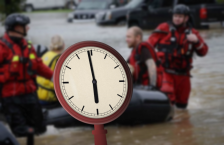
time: **5:59**
